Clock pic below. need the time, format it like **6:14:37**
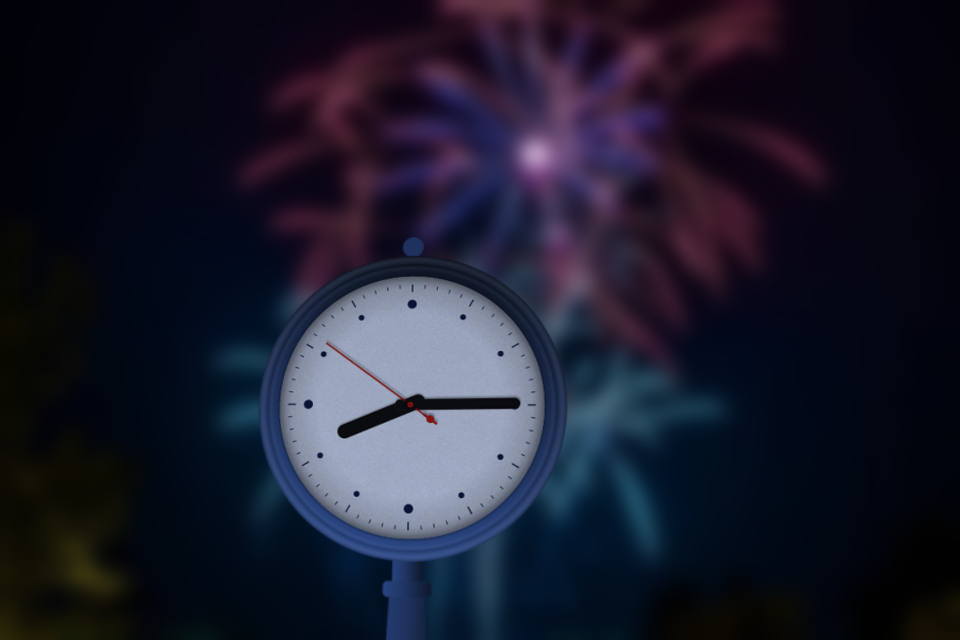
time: **8:14:51**
